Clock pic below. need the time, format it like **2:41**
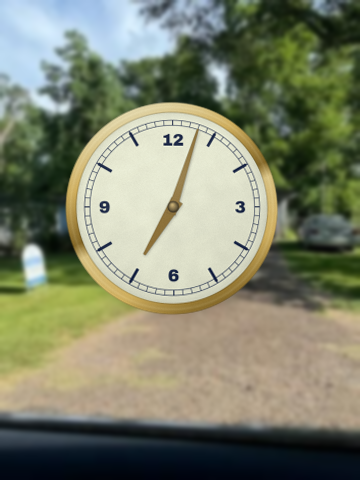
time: **7:03**
